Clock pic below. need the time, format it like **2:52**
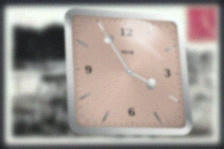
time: **3:55**
